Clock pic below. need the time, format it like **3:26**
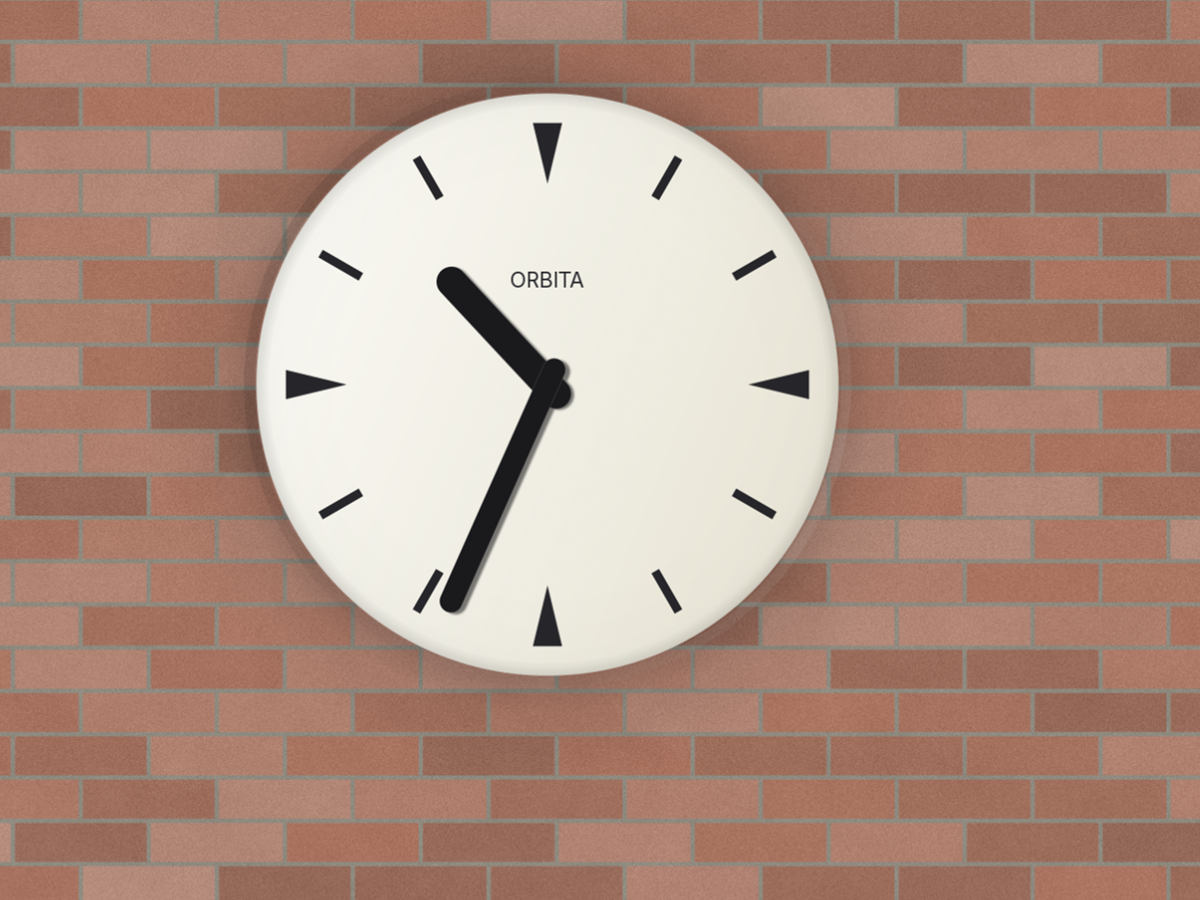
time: **10:34**
